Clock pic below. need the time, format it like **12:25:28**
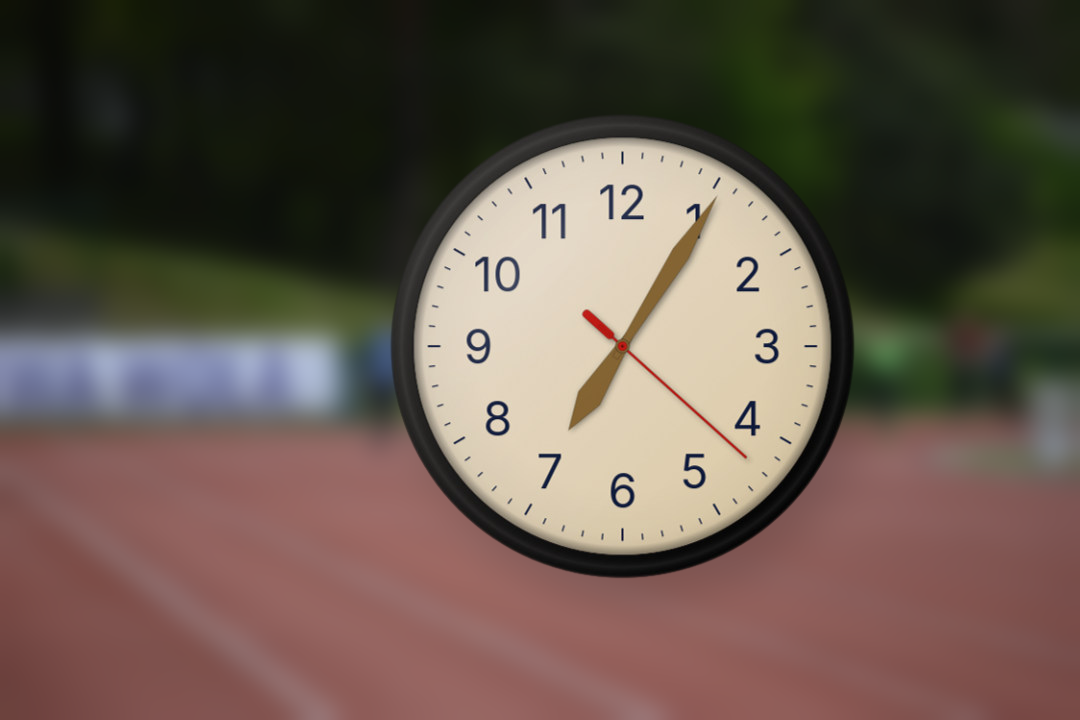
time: **7:05:22**
